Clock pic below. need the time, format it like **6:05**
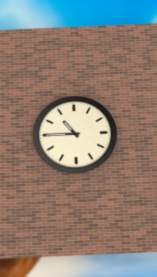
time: **10:45**
